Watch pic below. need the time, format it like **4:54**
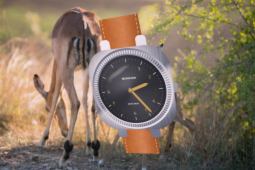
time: **2:24**
